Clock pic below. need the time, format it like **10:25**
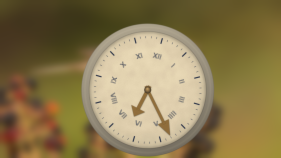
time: **6:23**
